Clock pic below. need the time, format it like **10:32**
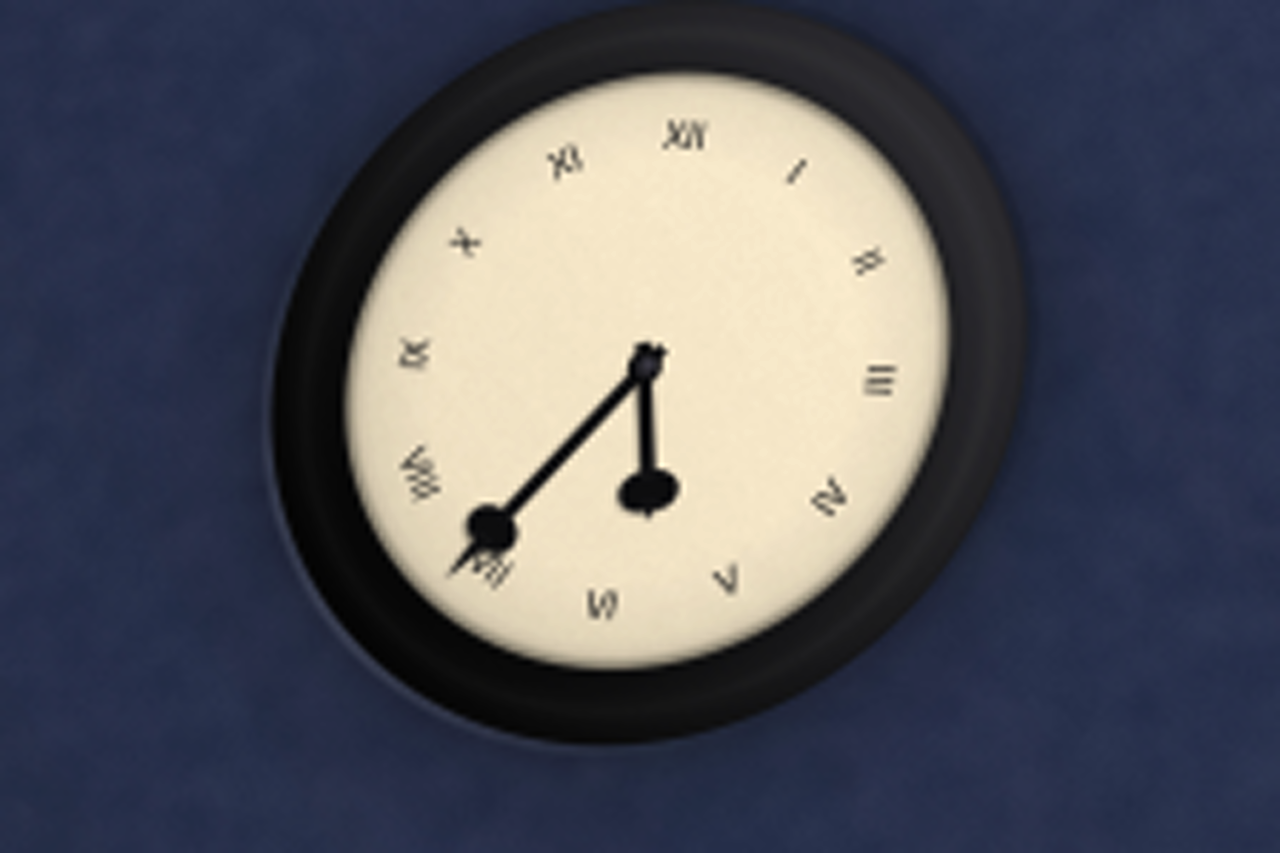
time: **5:36**
